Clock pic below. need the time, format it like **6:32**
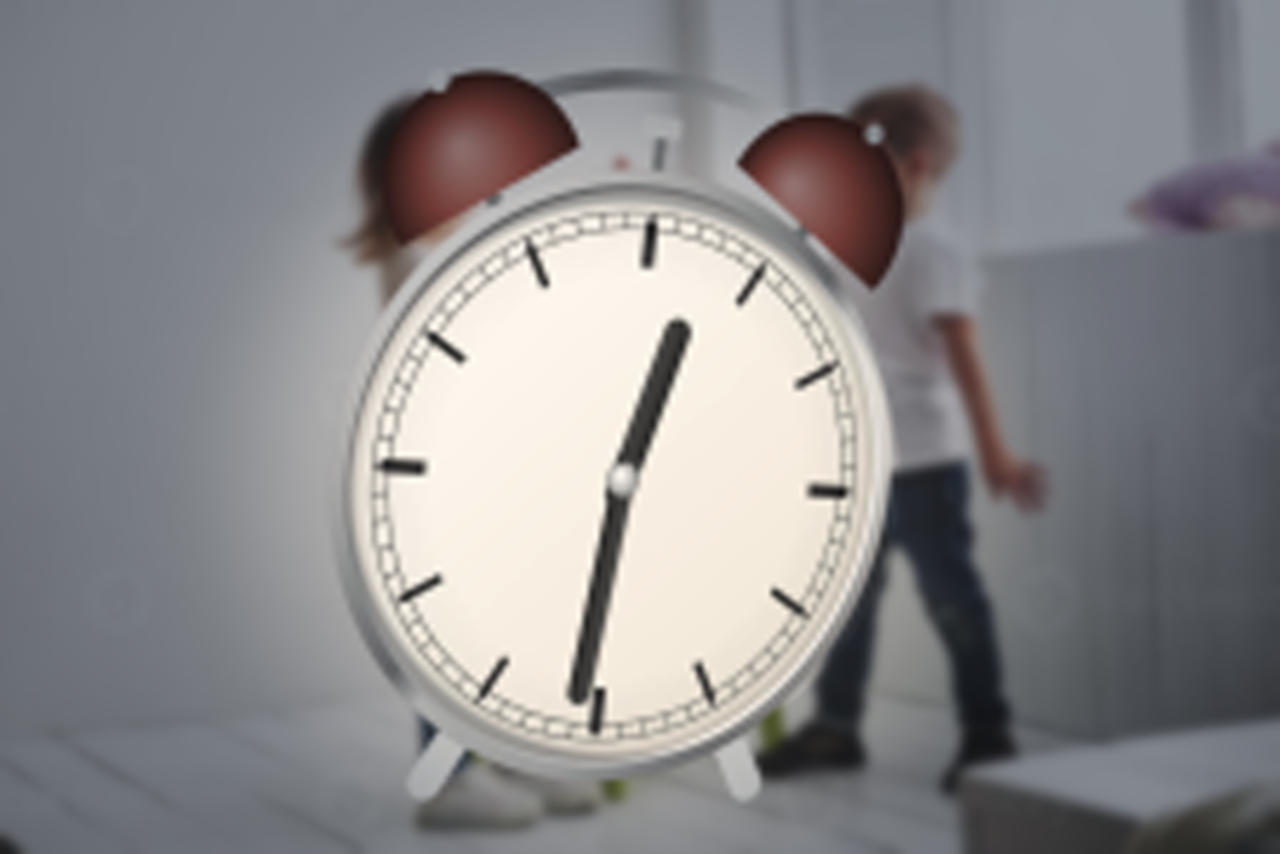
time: **12:31**
